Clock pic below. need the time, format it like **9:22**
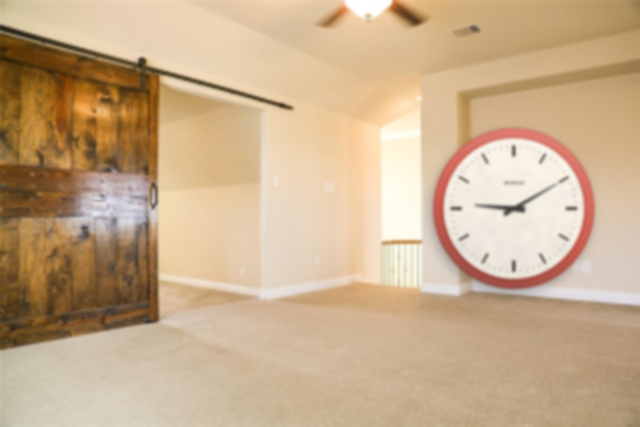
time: **9:10**
